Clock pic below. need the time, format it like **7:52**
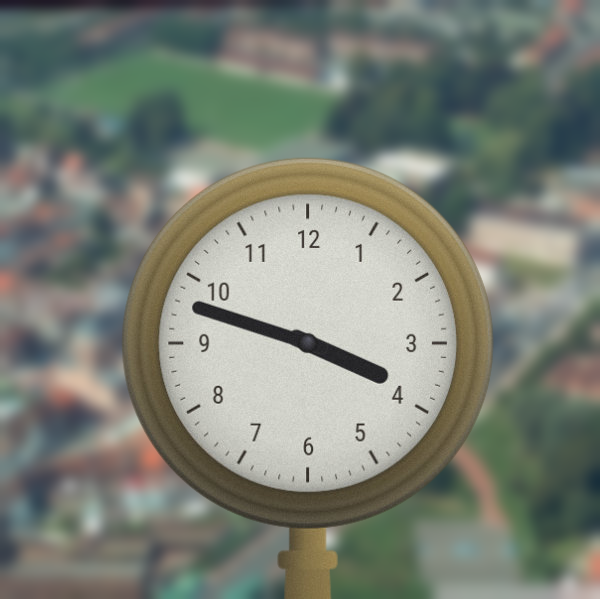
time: **3:48**
